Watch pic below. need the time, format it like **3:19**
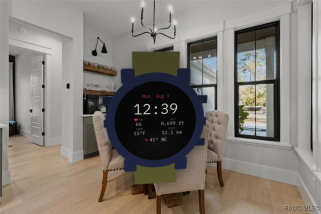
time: **12:39**
